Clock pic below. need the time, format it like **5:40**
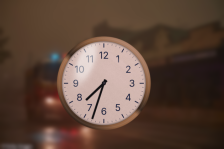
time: **7:33**
